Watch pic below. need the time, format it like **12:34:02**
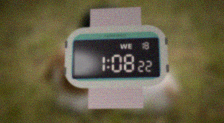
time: **1:08:22**
